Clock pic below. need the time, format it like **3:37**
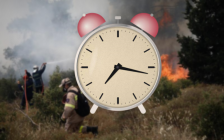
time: **7:17**
